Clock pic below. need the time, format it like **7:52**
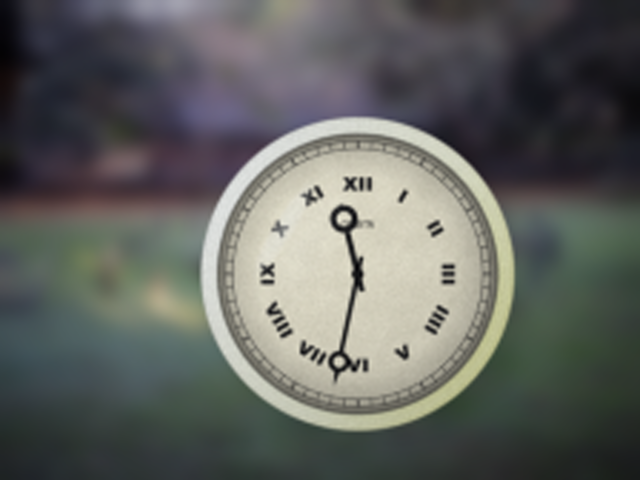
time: **11:32**
